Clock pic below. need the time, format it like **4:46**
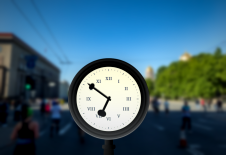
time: **6:51**
